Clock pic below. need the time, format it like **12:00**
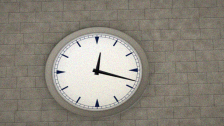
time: **12:18**
